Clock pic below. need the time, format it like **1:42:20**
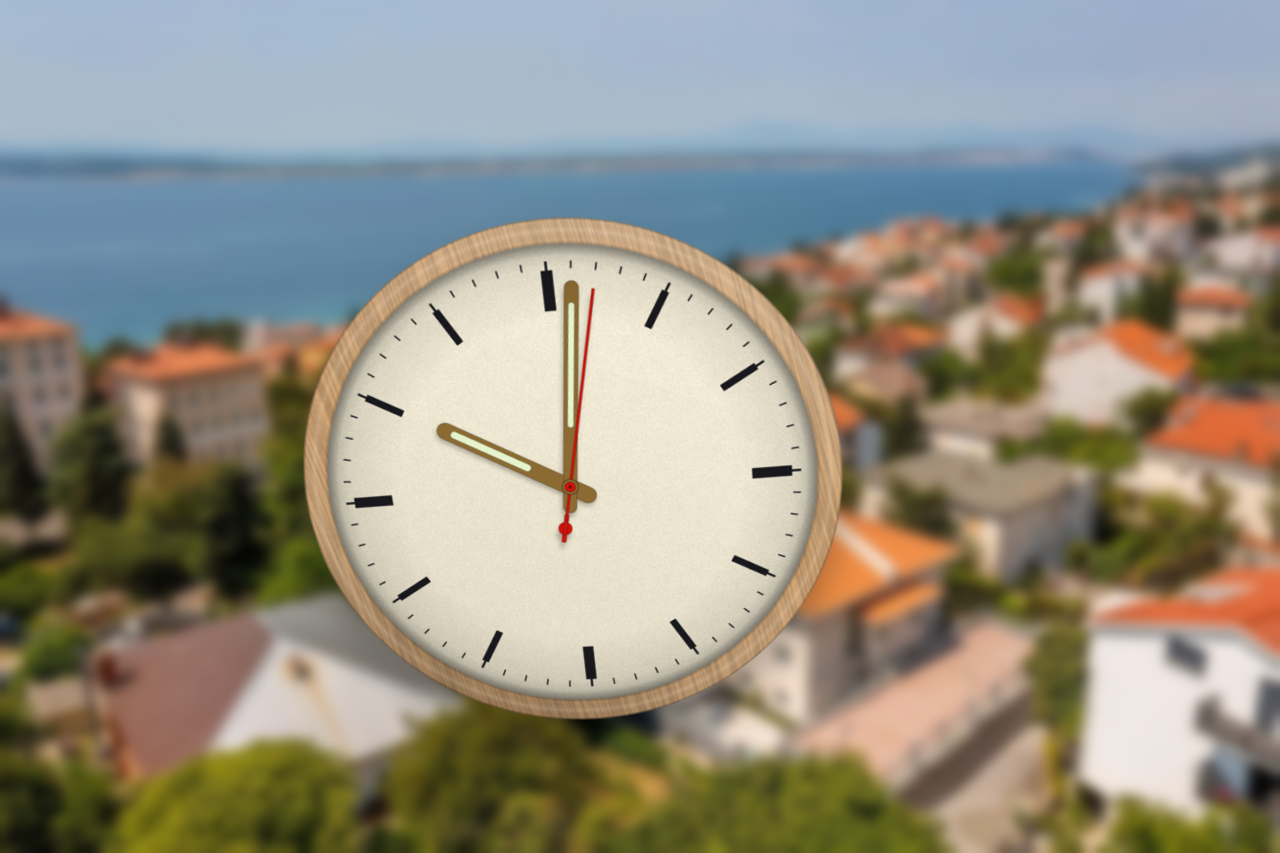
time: **10:01:02**
